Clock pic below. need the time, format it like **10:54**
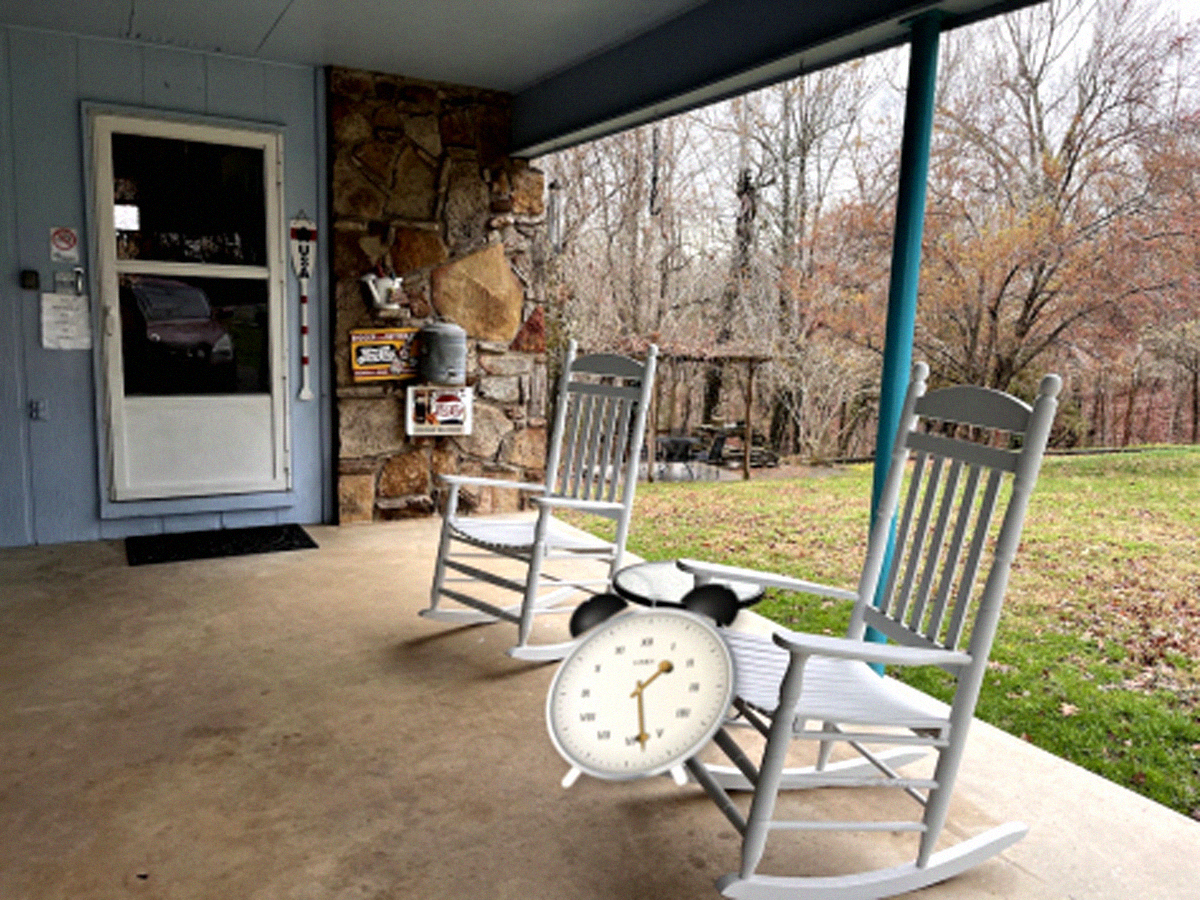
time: **1:28**
